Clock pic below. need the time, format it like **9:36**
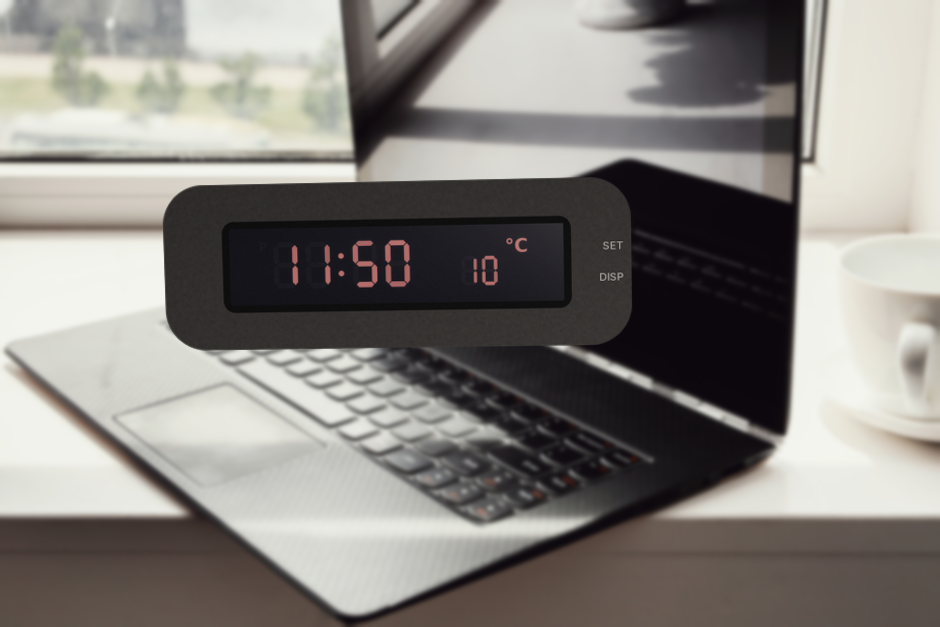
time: **11:50**
